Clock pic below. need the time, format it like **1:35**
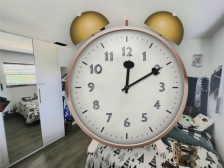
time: **12:10**
